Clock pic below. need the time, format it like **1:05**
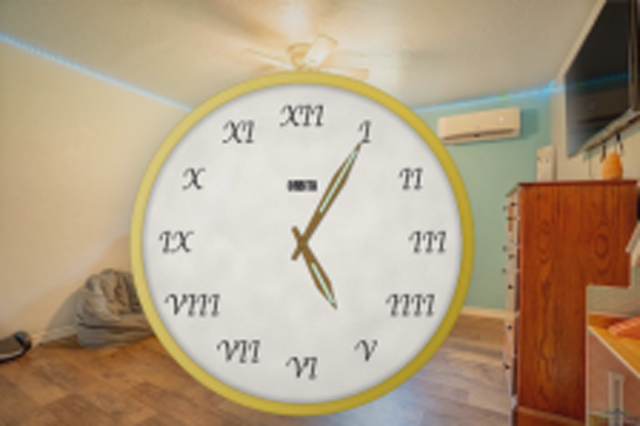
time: **5:05**
